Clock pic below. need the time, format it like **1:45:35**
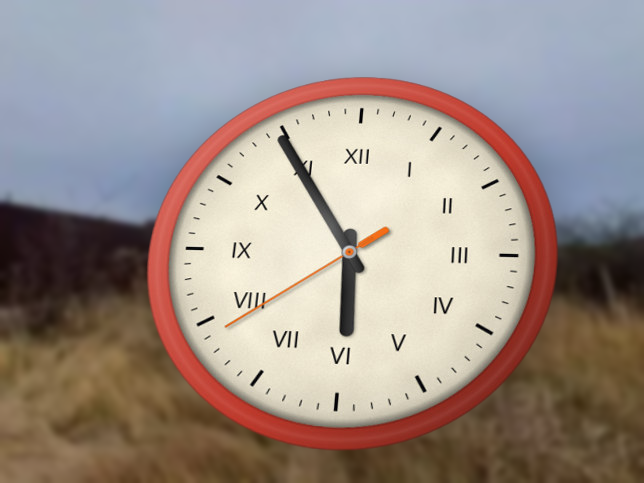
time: **5:54:39**
